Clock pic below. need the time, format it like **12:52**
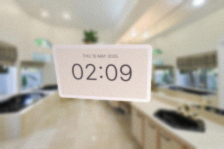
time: **2:09**
